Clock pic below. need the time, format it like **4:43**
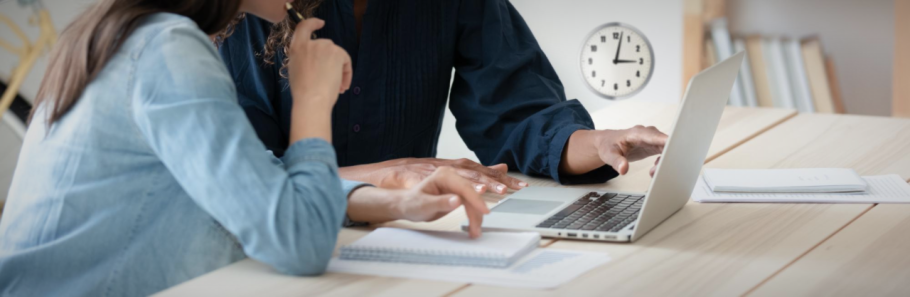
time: **3:02**
